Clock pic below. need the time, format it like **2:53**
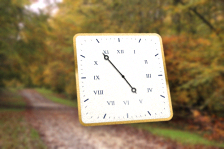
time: **4:54**
